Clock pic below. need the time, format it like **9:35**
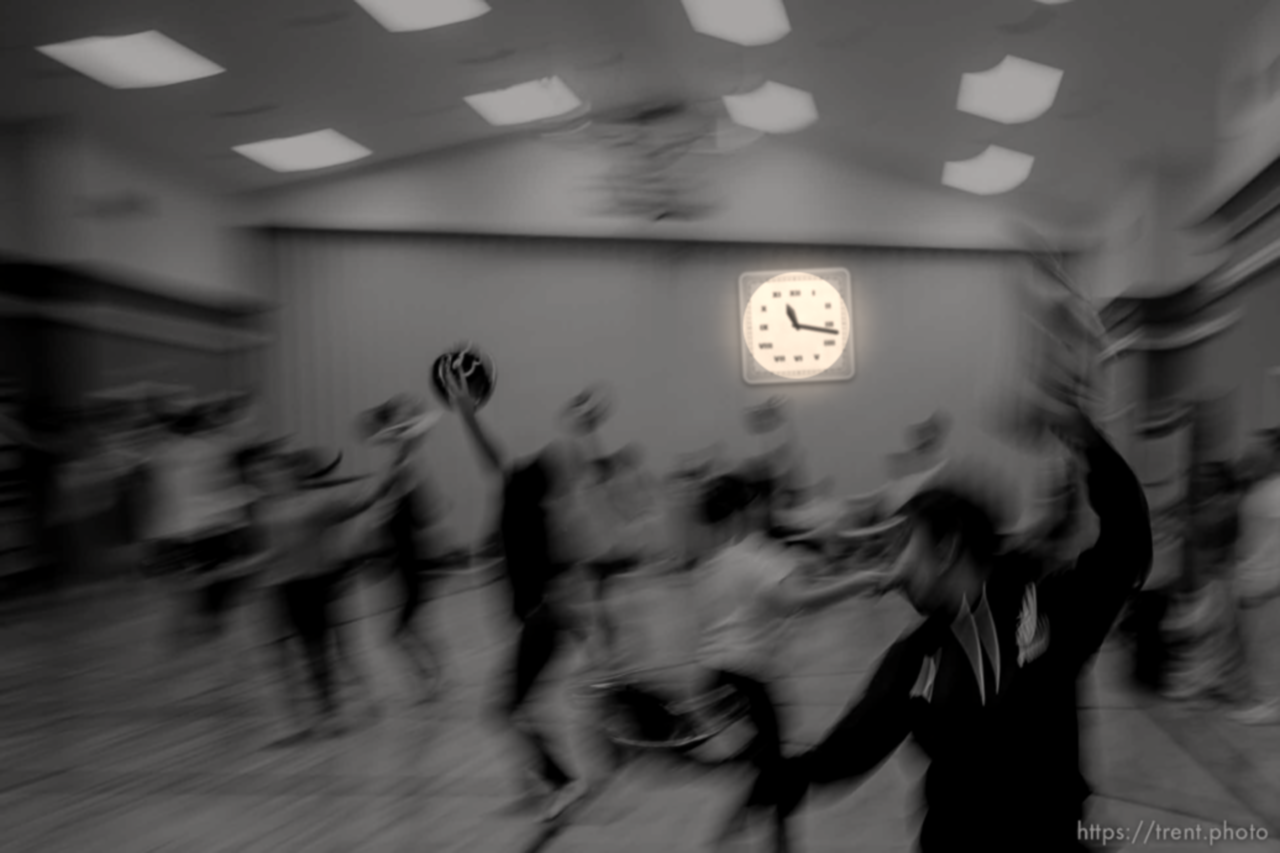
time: **11:17**
